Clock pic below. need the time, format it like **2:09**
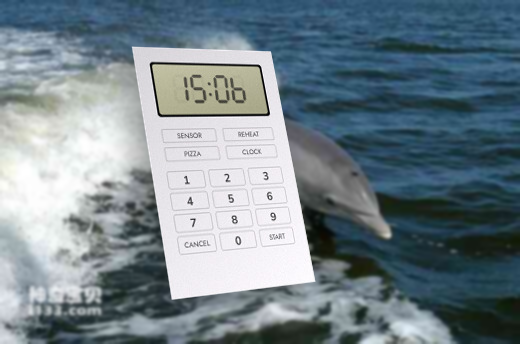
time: **15:06**
